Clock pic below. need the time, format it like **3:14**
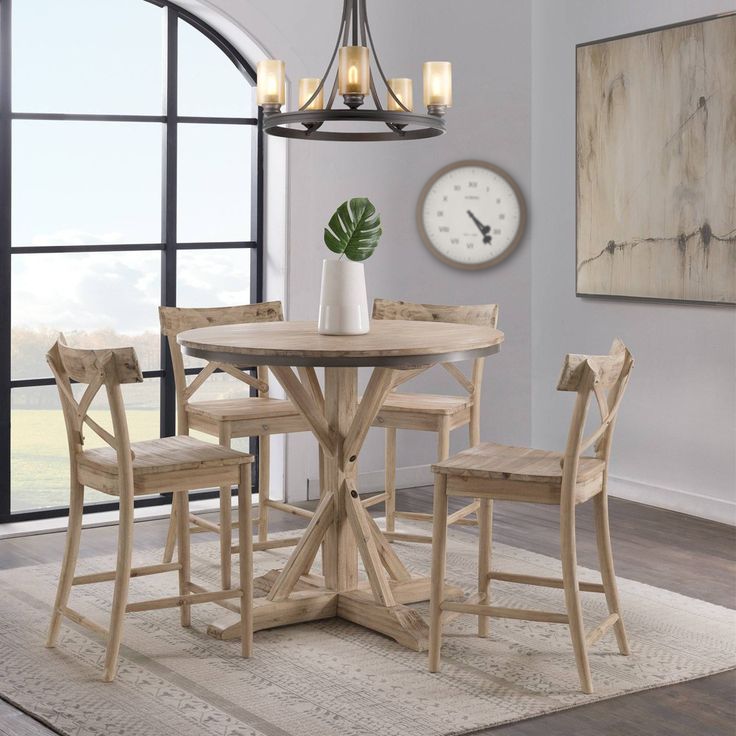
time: **4:24**
